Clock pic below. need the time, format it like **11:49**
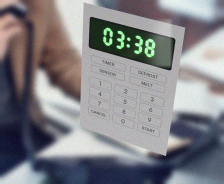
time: **3:38**
